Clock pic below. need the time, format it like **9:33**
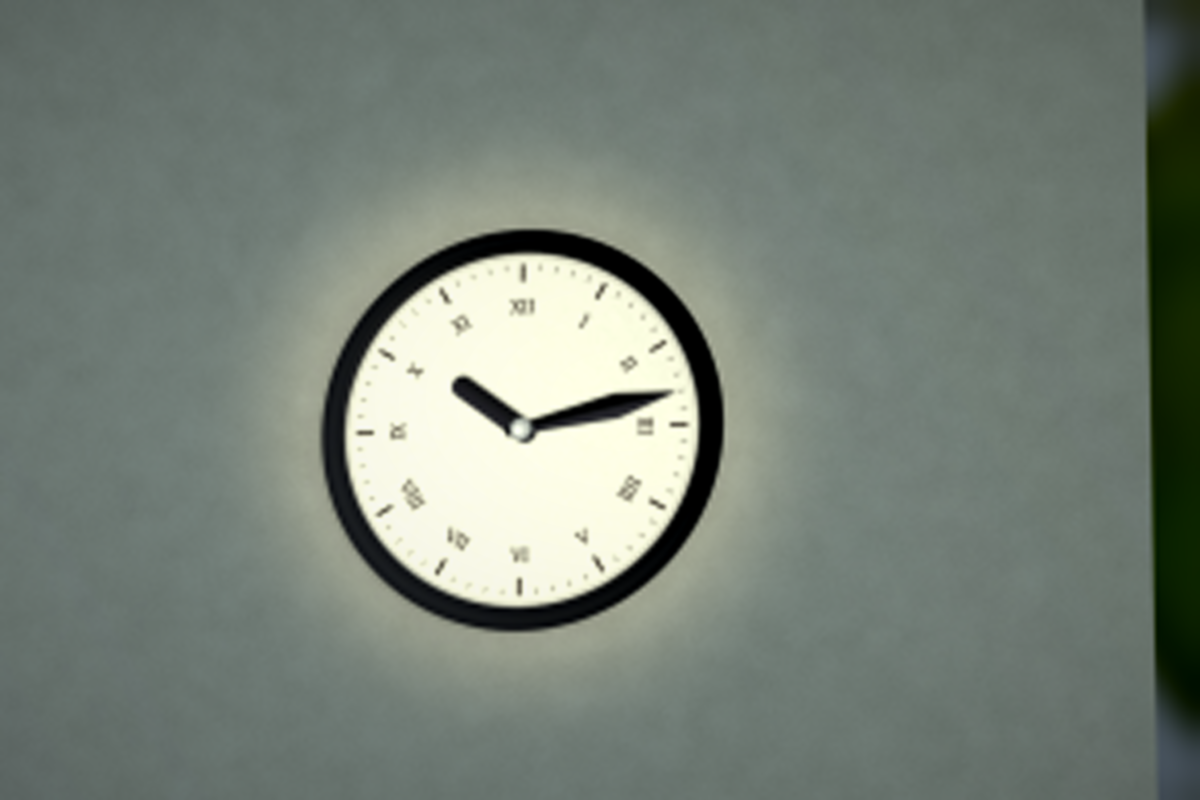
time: **10:13**
